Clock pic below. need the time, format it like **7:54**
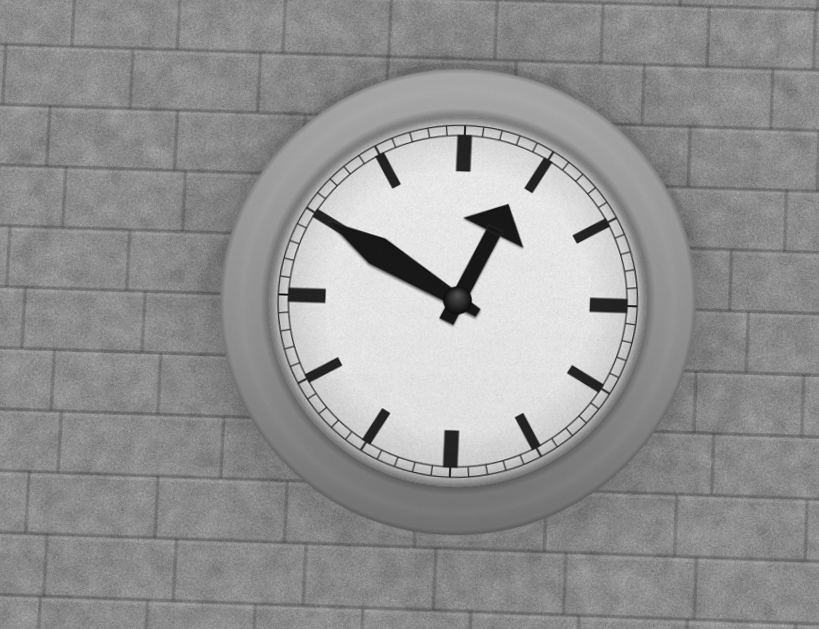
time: **12:50**
